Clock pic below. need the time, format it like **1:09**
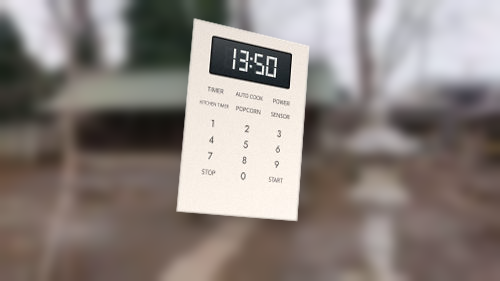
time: **13:50**
